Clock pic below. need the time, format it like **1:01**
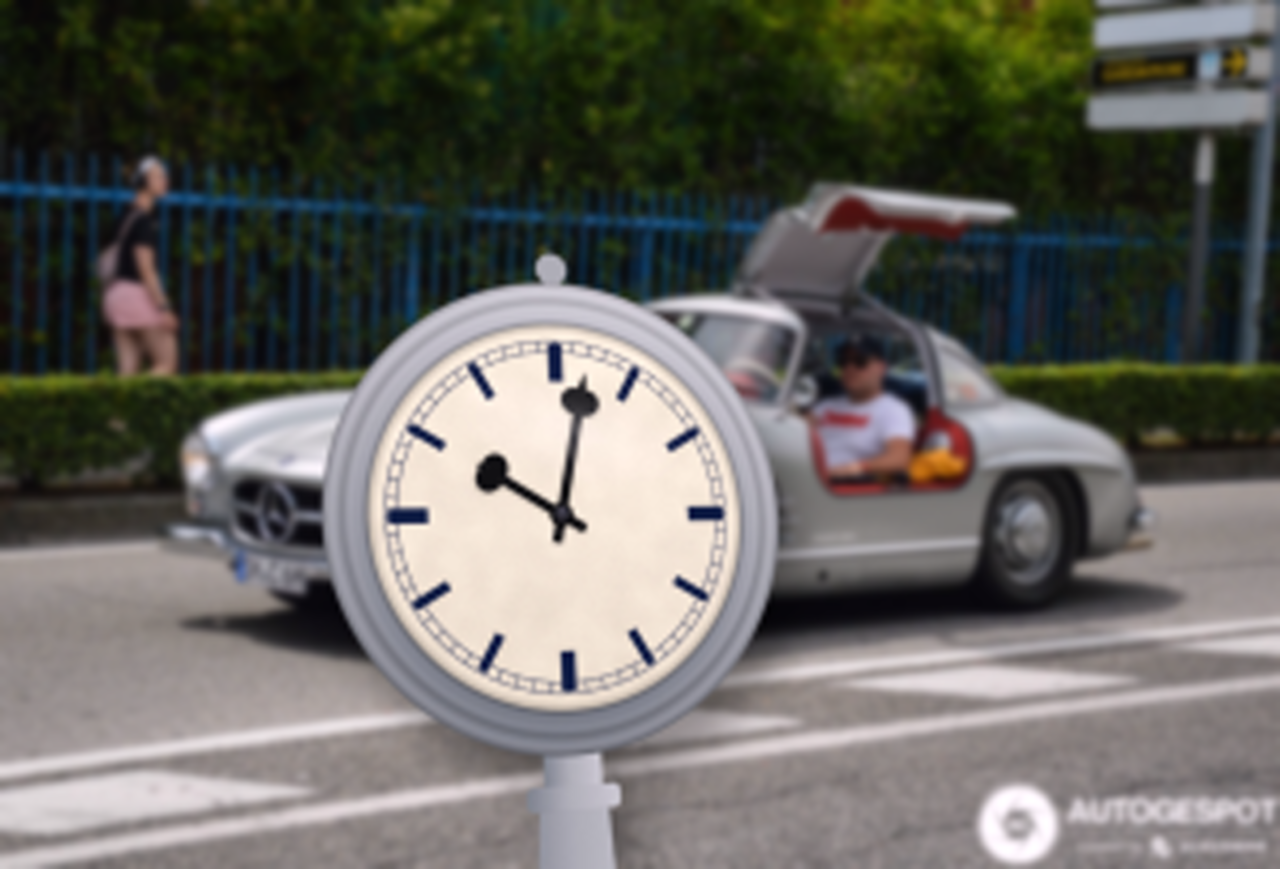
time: **10:02**
